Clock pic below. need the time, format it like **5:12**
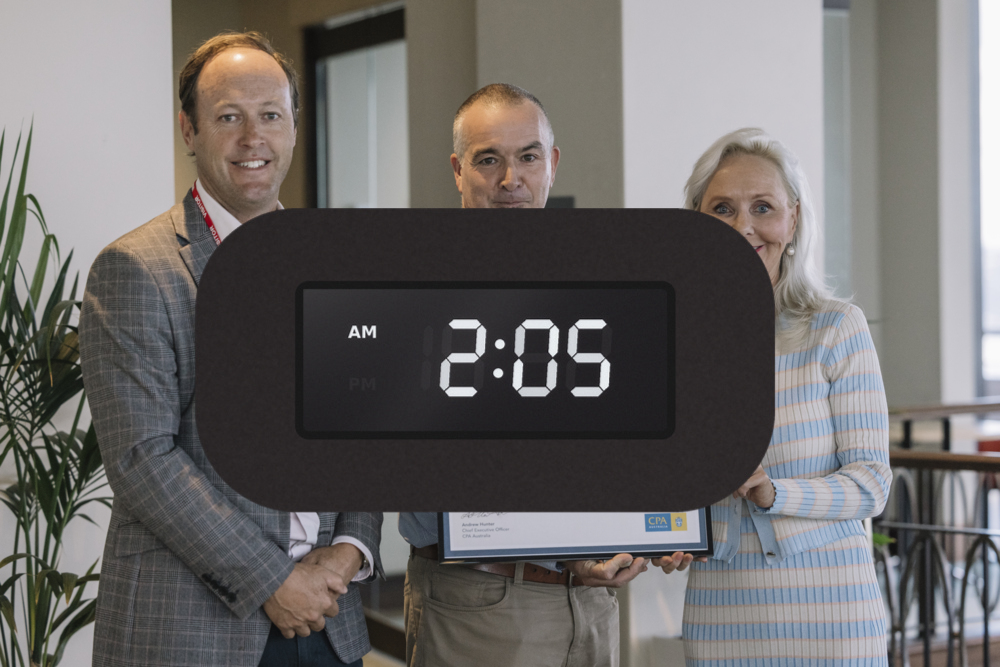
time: **2:05**
